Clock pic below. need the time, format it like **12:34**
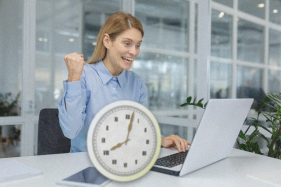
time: **8:02**
